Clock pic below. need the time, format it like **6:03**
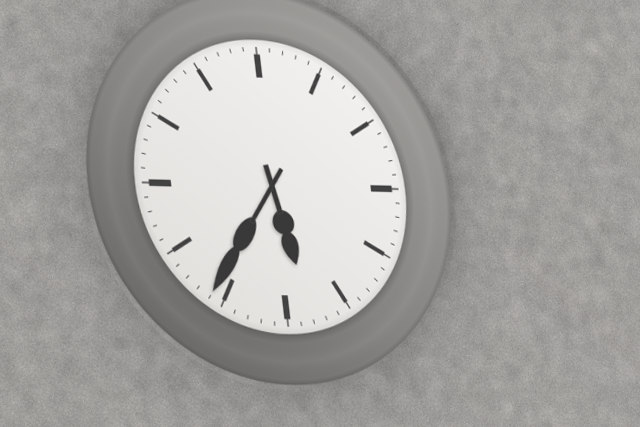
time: **5:36**
